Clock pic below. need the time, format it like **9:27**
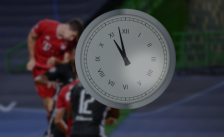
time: **10:58**
